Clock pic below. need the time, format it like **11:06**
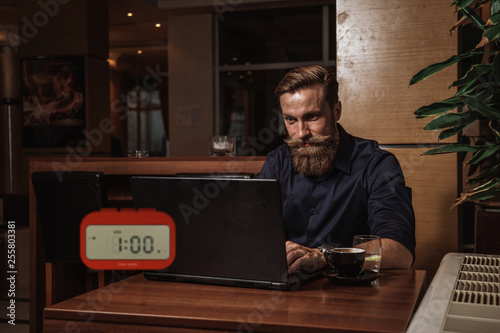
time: **1:00**
